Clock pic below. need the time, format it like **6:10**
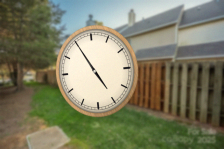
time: **4:55**
